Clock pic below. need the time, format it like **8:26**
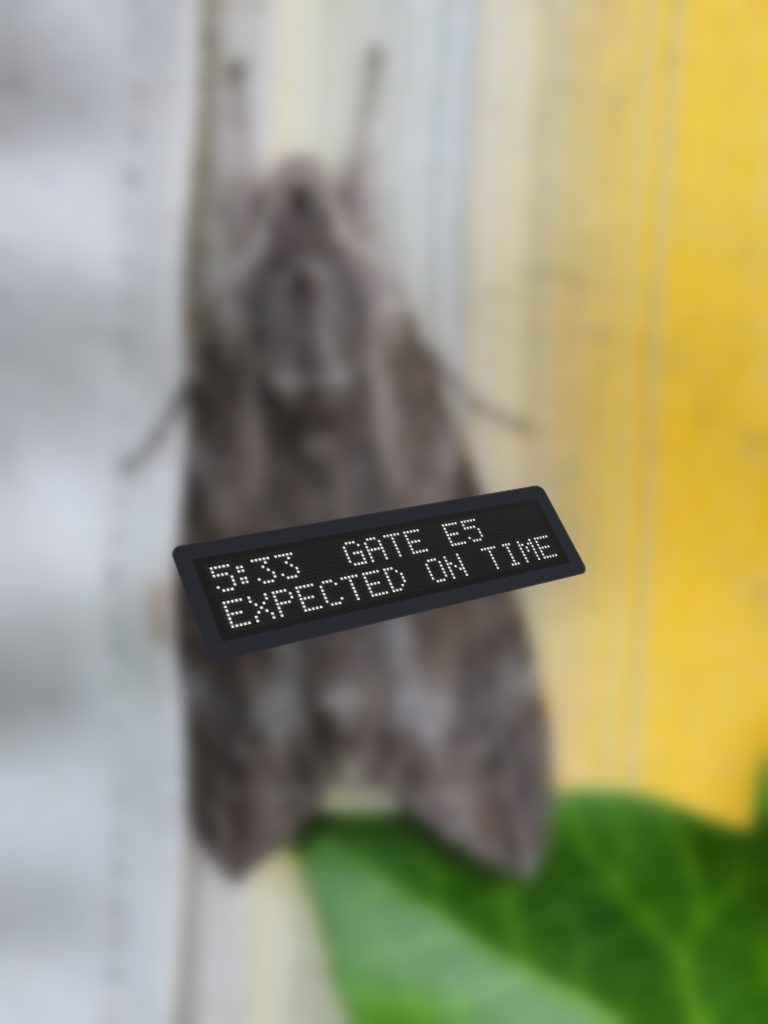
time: **5:33**
